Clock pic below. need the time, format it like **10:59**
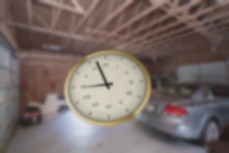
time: **8:57**
